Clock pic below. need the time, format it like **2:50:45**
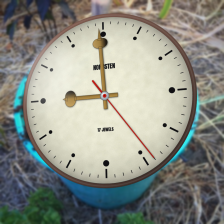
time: **8:59:24**
